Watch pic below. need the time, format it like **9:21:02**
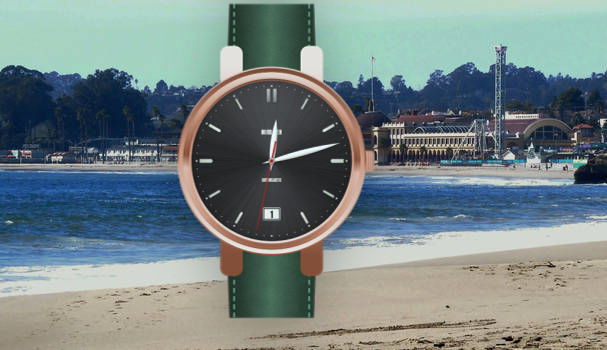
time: **12:12:32**
